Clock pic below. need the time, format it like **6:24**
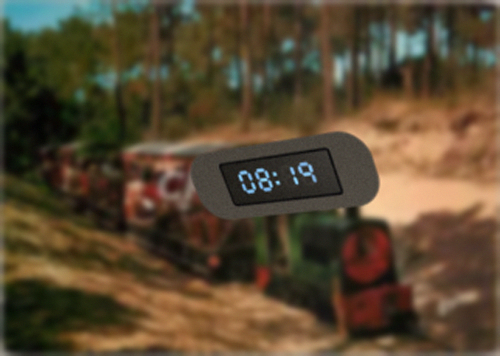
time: **8:19**
